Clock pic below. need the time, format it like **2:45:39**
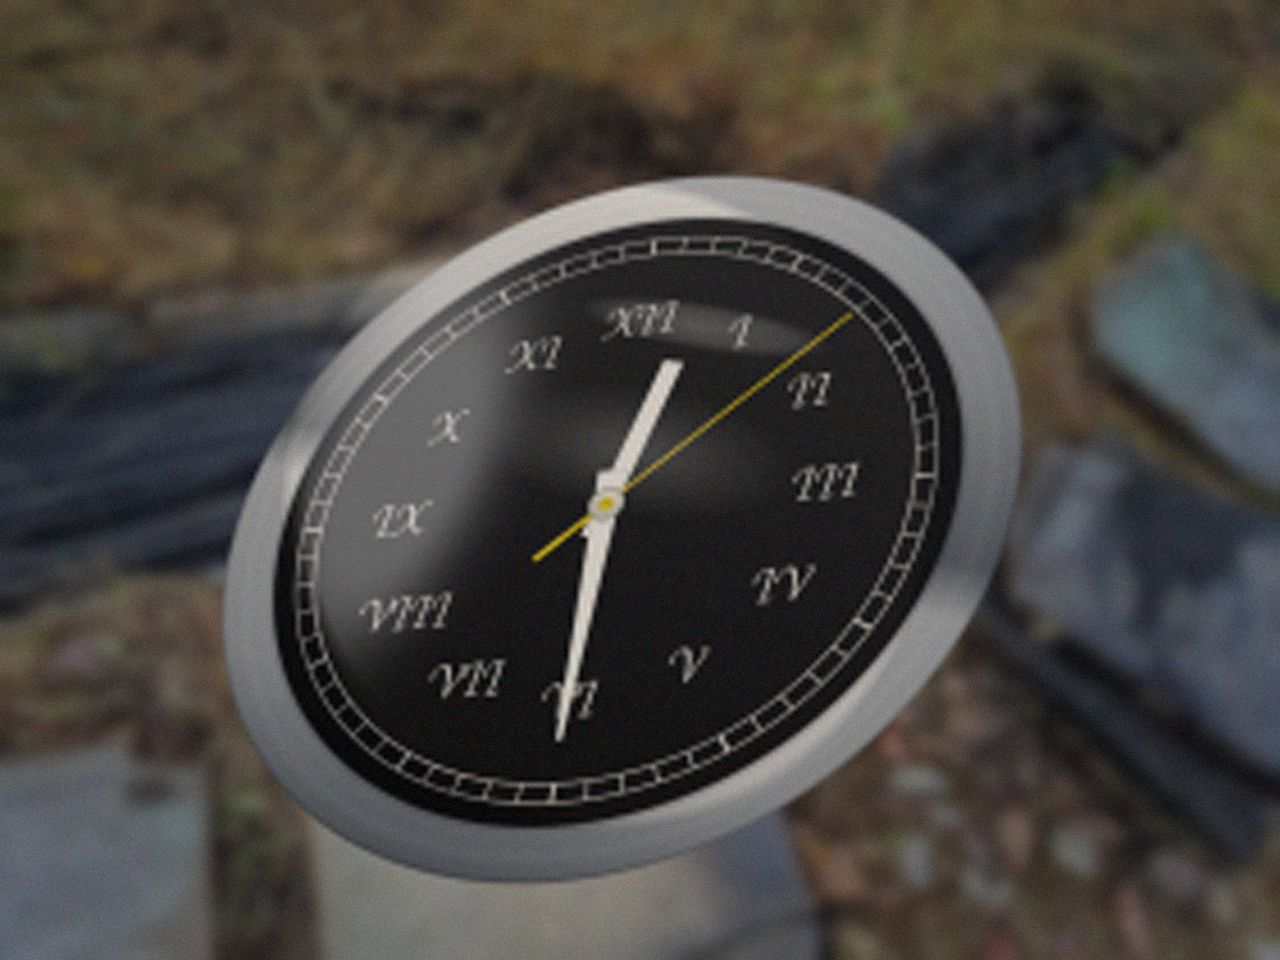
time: **12:30:08**
